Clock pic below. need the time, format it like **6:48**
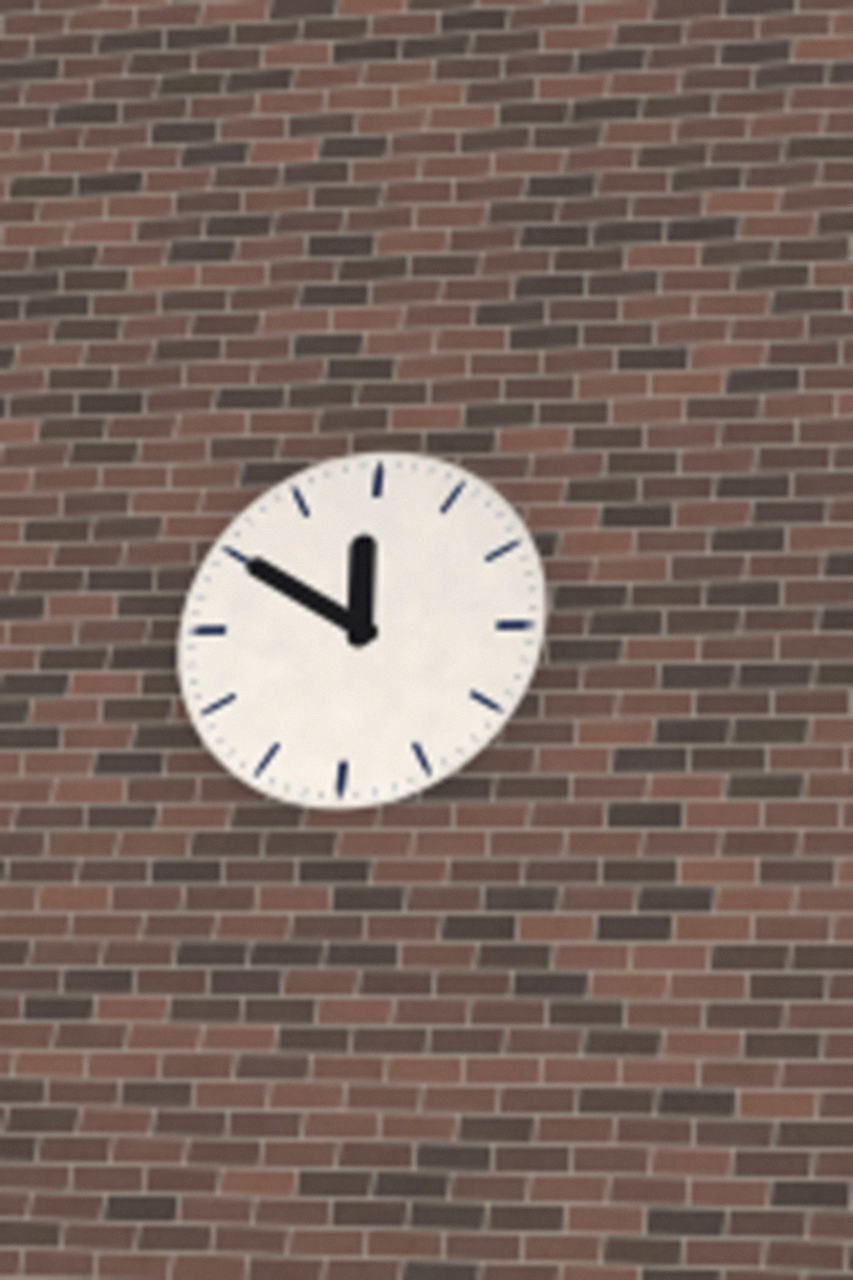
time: **11:50**
